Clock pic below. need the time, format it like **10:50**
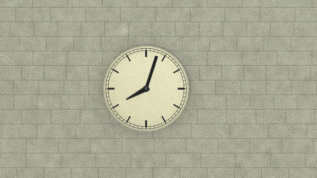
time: **8:03**
